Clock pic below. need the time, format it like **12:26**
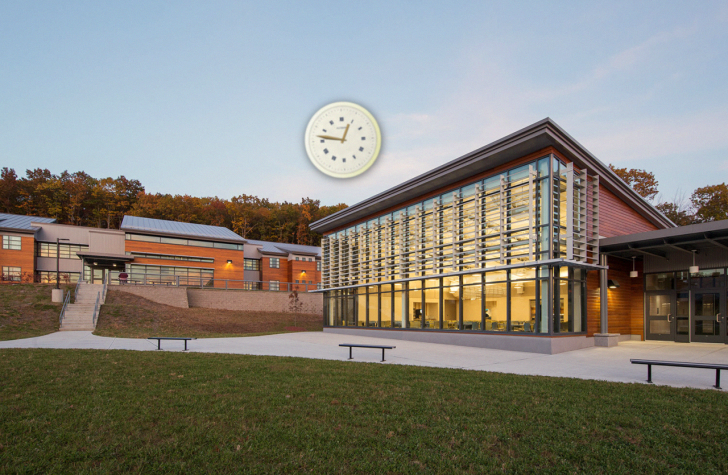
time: **12:47**
